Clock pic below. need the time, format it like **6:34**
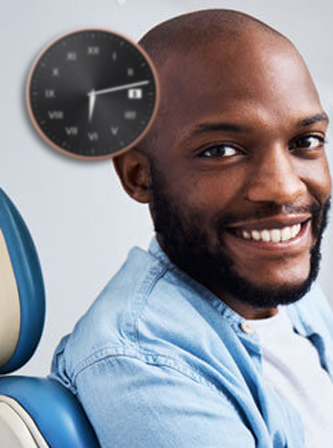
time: **6:13**
